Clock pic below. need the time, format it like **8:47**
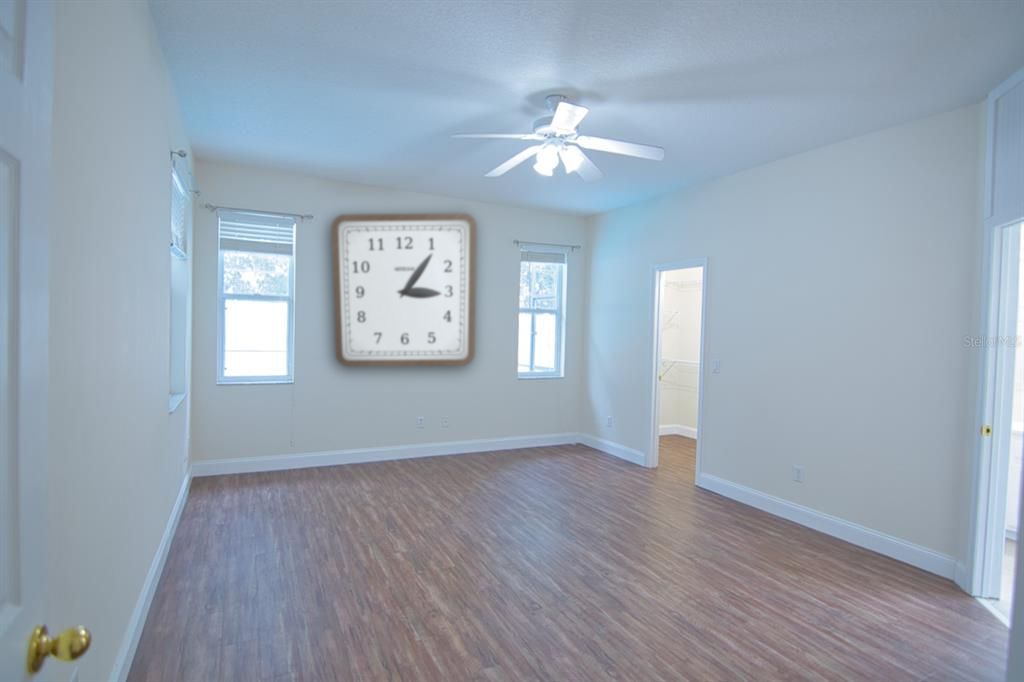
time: **3:06**
